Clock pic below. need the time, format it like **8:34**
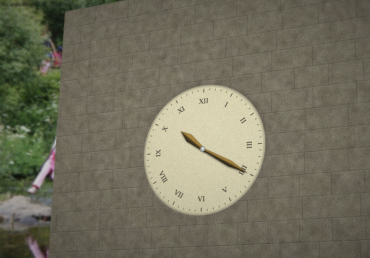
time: **10:20**
